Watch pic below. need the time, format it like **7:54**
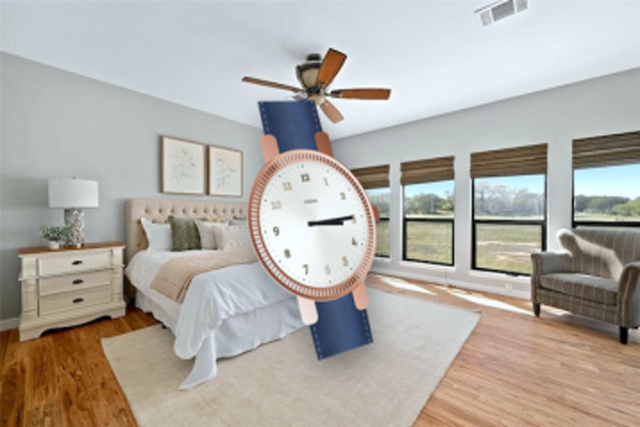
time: **3:15**
